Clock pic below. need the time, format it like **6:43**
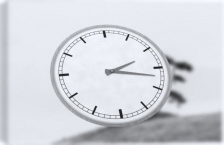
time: **2:17**
